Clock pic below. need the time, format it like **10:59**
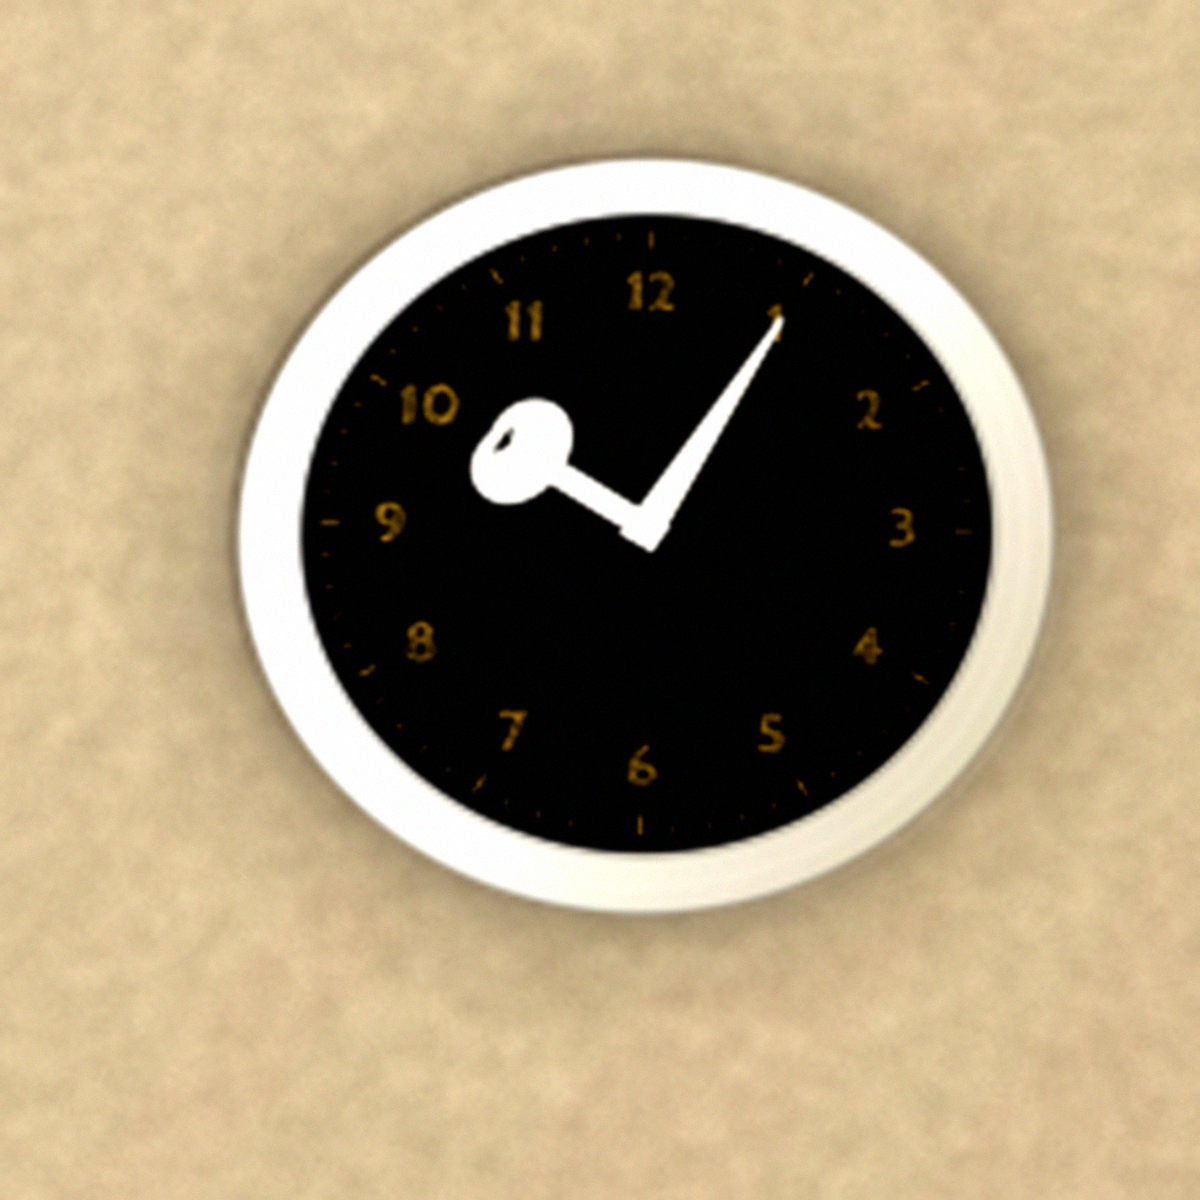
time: **10:05**
